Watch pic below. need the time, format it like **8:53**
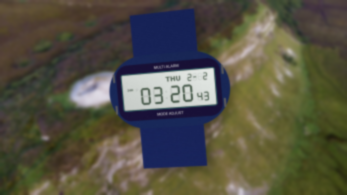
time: **3:20**
